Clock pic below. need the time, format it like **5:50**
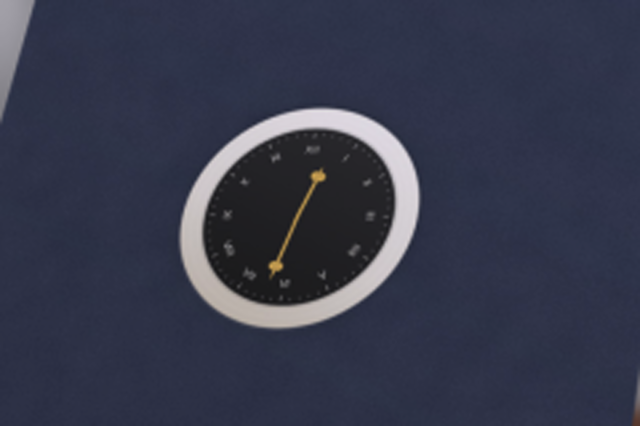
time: **12:32**
